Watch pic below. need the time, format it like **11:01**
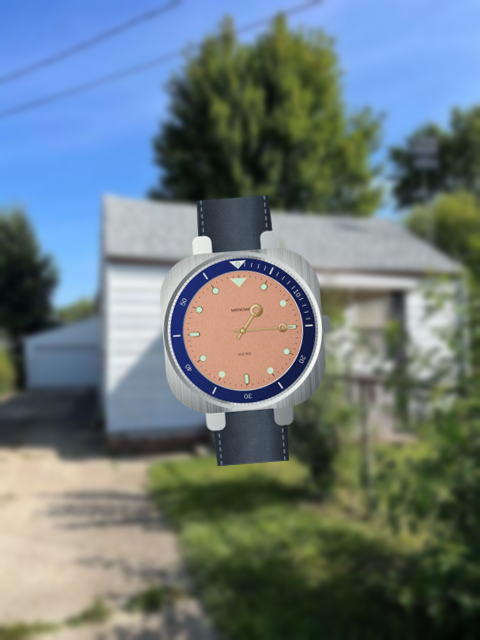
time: **1:15**
